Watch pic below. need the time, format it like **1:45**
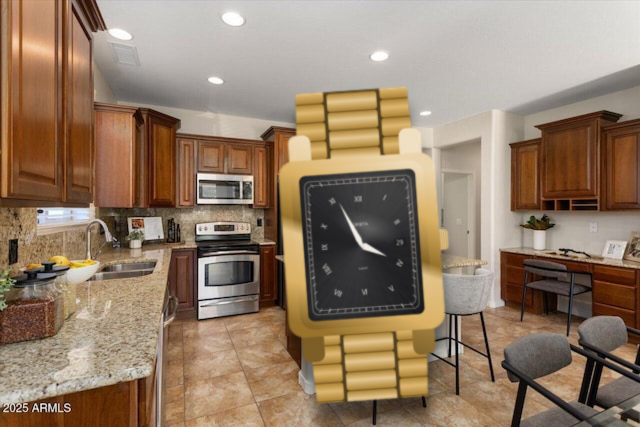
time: **3:56**
